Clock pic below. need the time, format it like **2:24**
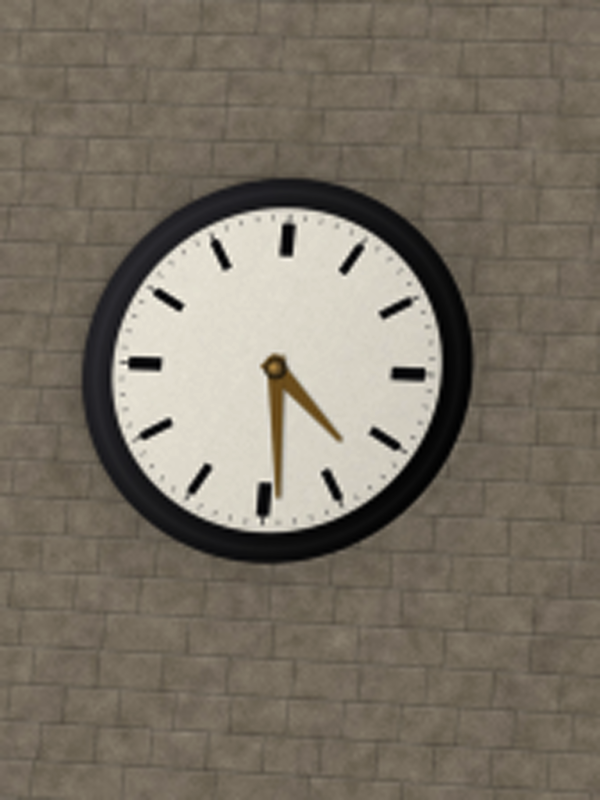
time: **4:29**
